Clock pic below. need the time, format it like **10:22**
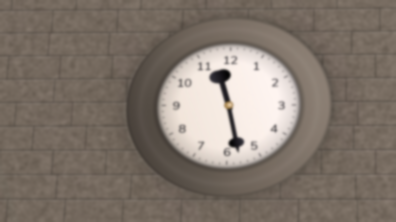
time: **11:28**
